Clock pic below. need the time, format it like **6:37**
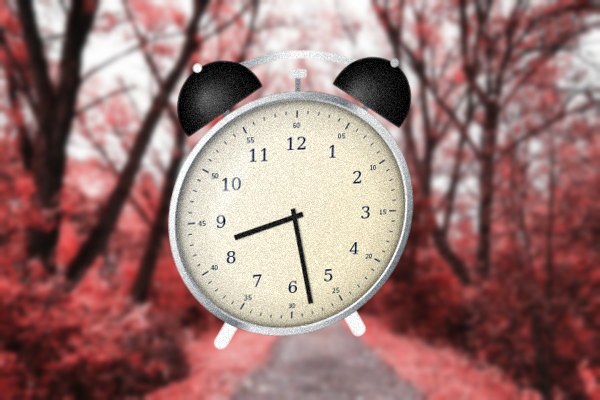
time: **8:28**
